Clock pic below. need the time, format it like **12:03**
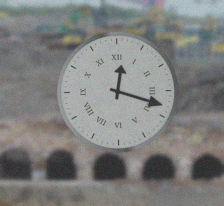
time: **12:18**
